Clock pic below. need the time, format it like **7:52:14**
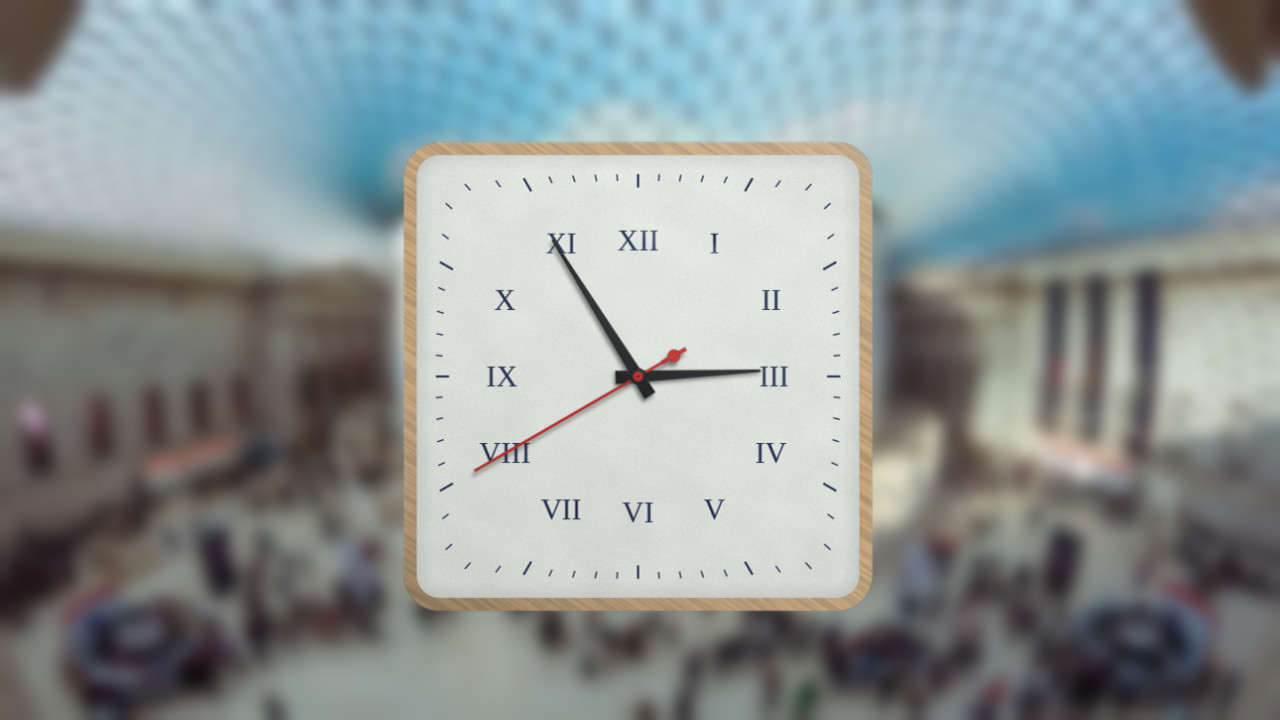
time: **2:54:40**
